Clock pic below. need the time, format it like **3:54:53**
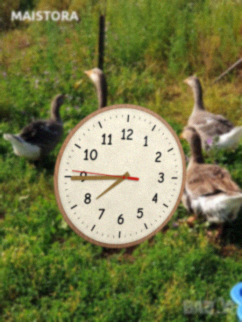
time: **7:44:46**
